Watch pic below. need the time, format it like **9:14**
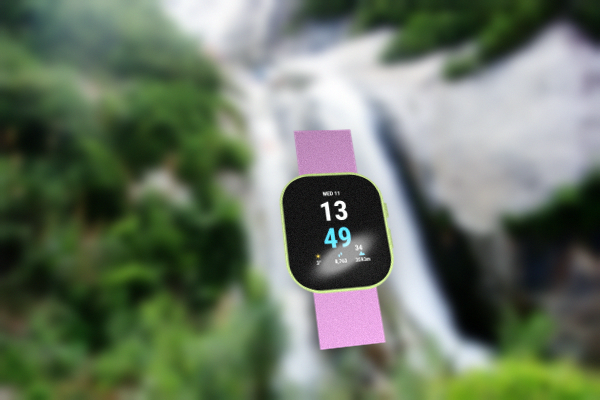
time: **13:49**
